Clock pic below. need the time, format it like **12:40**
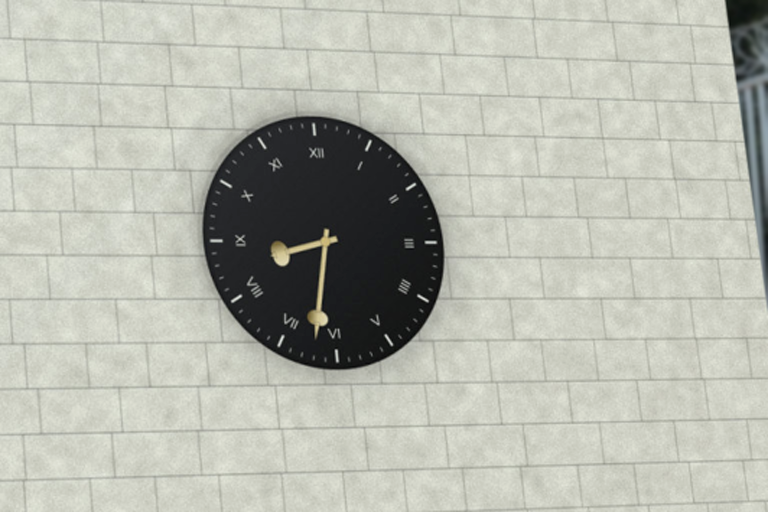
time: **8:32**
